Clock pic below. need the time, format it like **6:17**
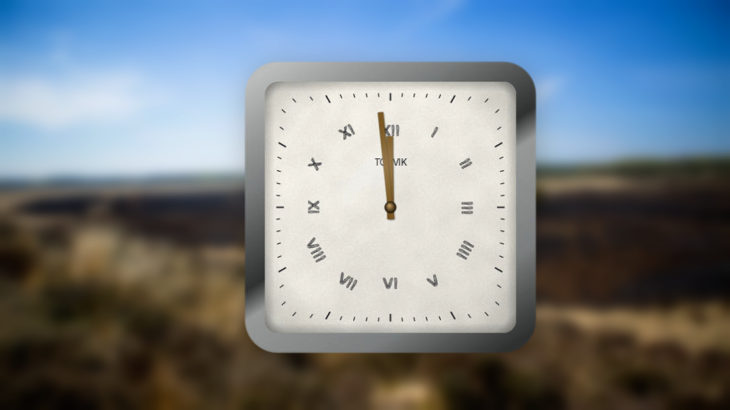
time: **11:59**
